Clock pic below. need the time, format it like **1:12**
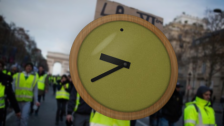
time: **9:41**
